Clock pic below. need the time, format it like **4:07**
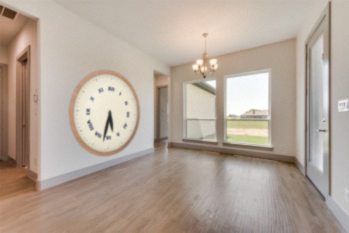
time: **5:32**
